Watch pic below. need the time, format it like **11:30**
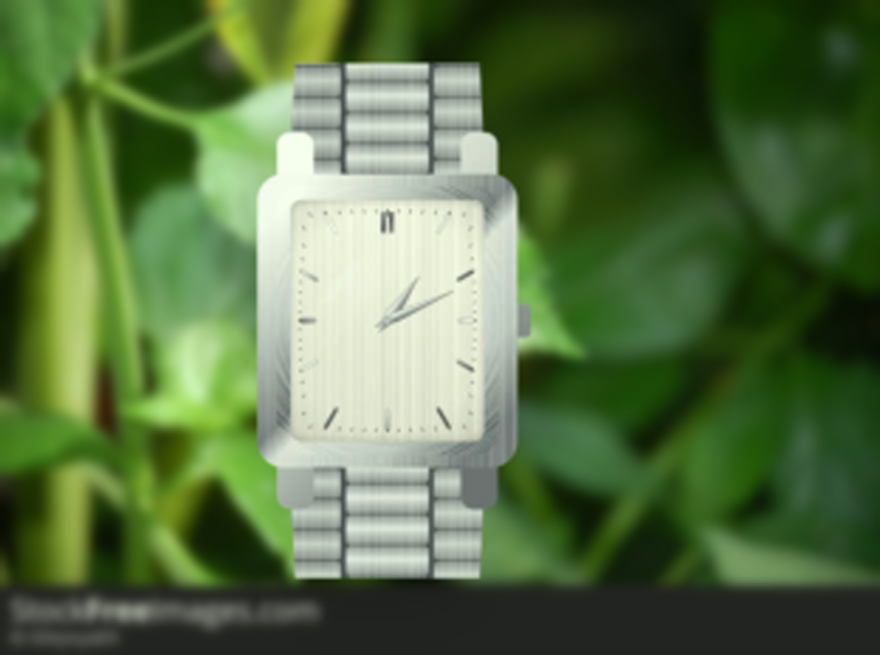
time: **1:11**
